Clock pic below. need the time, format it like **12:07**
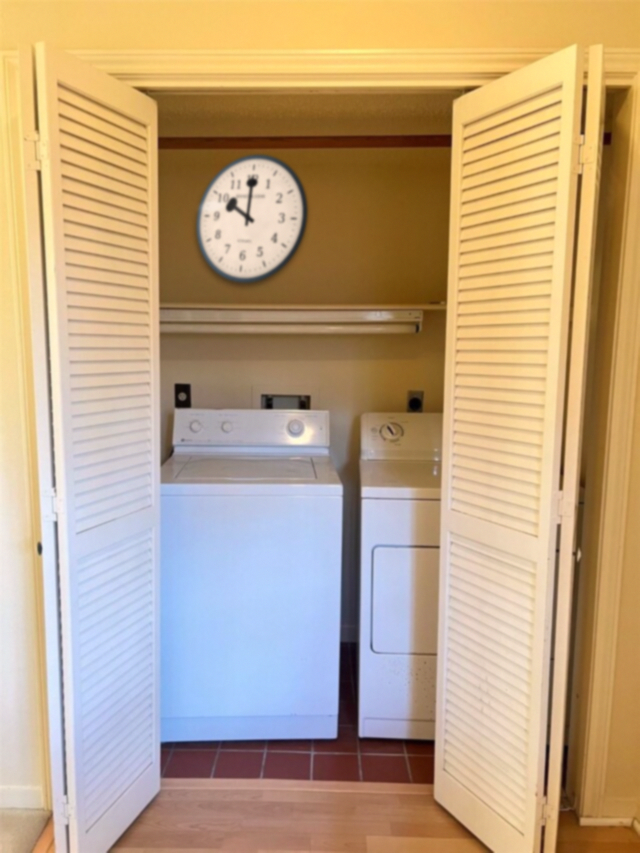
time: **10:00**
